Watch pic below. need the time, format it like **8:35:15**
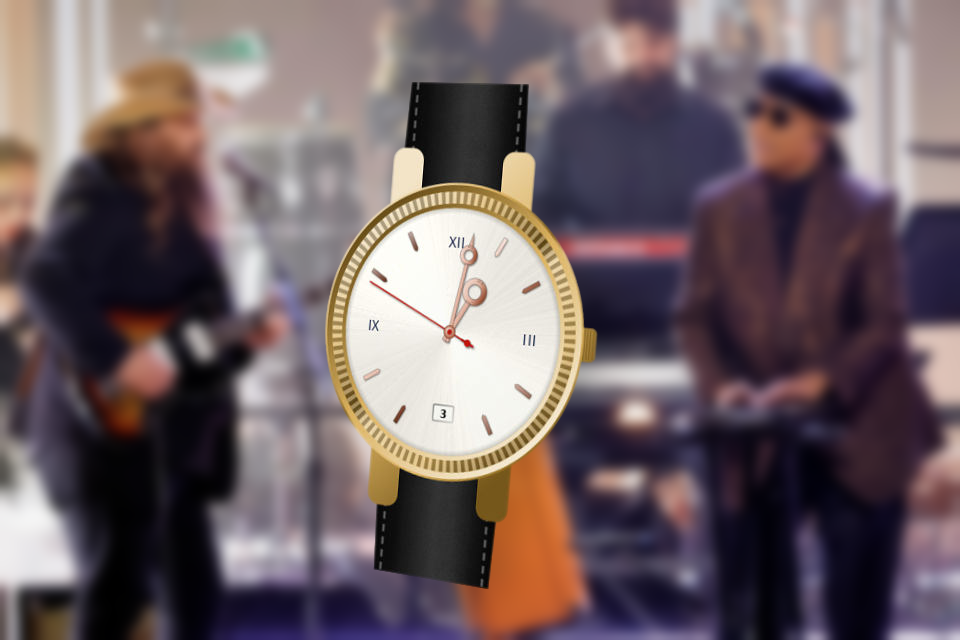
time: **1:01:49**
